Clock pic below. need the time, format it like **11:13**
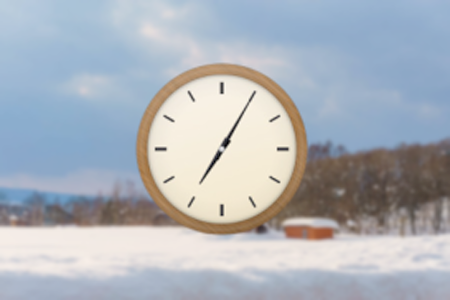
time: **7:05**
